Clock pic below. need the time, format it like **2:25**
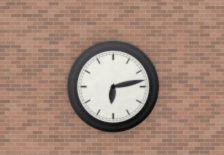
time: **6:13**
